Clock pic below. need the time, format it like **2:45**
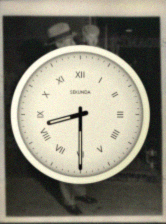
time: **8:30**
